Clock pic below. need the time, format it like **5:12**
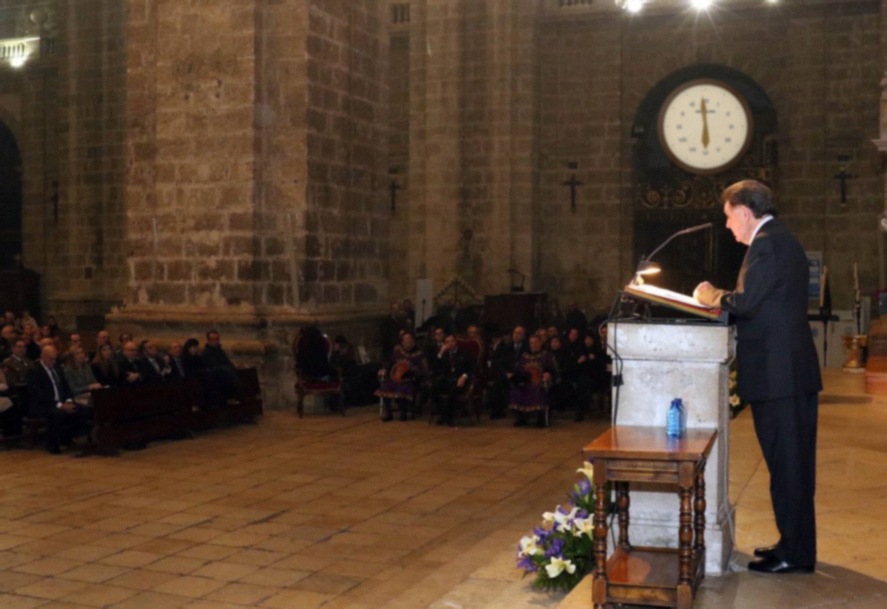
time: **5:59**
